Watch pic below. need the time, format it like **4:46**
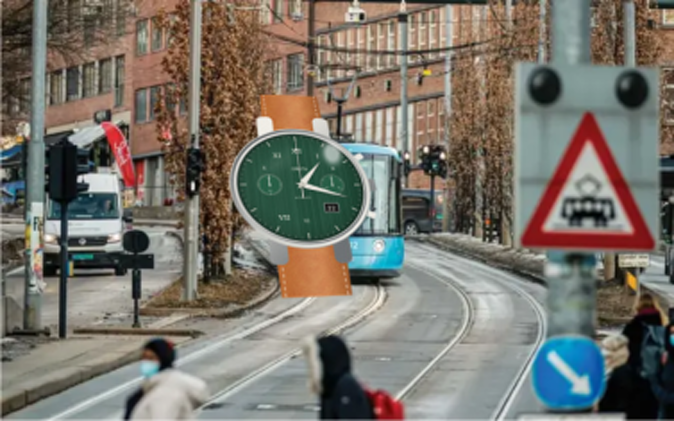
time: **1:18**
